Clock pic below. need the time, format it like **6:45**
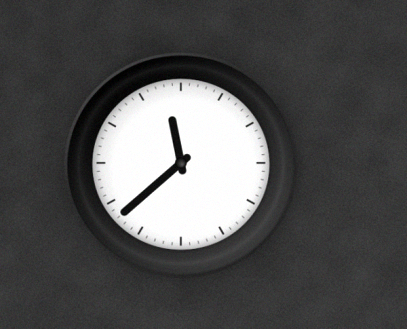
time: **11:38**
